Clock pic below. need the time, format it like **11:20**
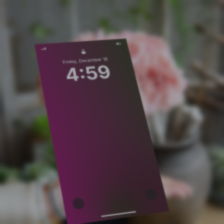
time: **4:59**
